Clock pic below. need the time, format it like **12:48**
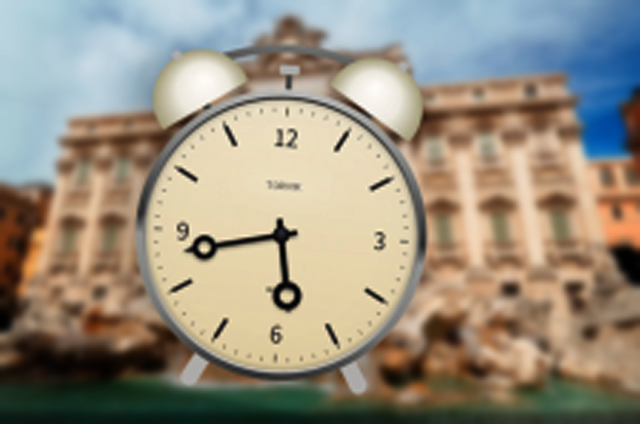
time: **5:43**
